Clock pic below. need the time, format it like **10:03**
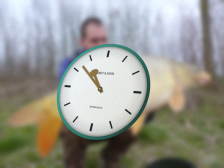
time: **10:52**
